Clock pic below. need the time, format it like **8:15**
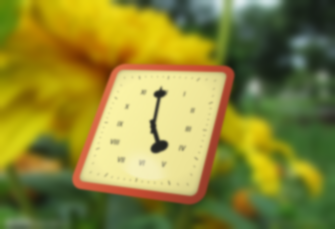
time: **4:59**
